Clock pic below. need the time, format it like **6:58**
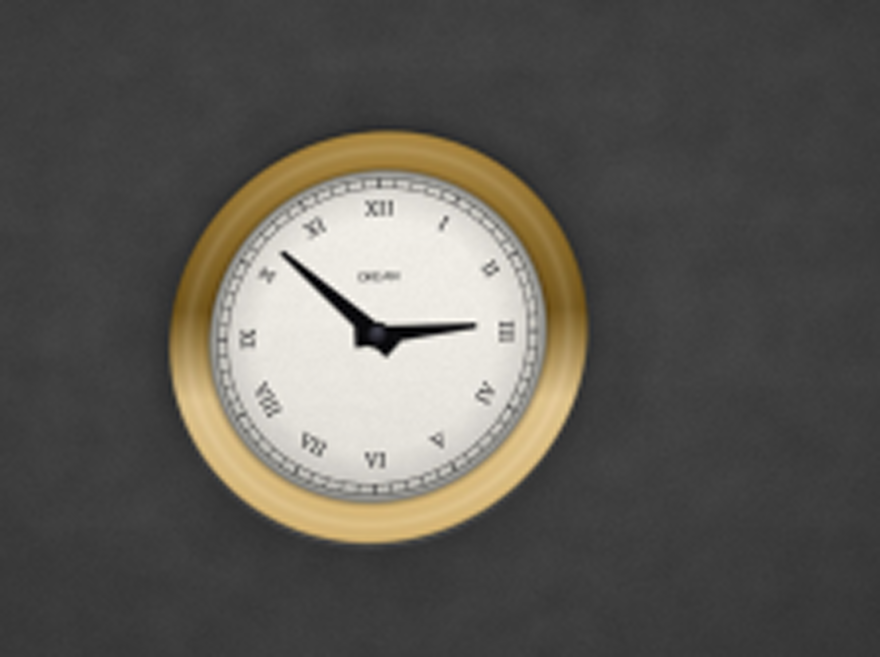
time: **2:52**
